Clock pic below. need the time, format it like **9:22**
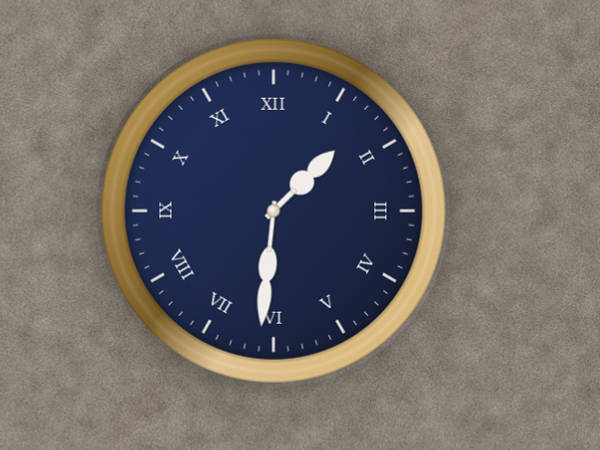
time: **1:31**
